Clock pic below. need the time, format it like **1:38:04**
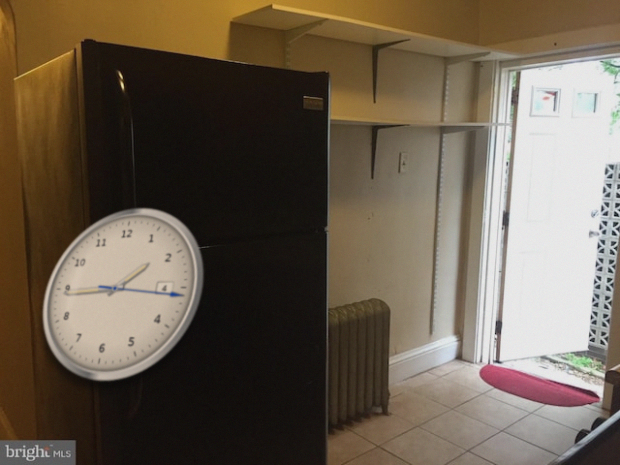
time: **1:44:16**
